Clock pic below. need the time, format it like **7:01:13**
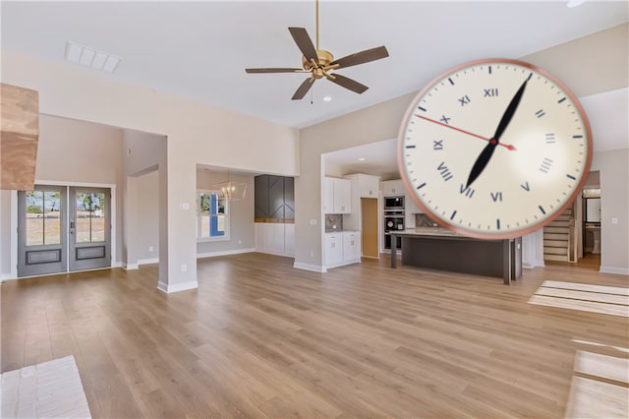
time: **7:04:49**
